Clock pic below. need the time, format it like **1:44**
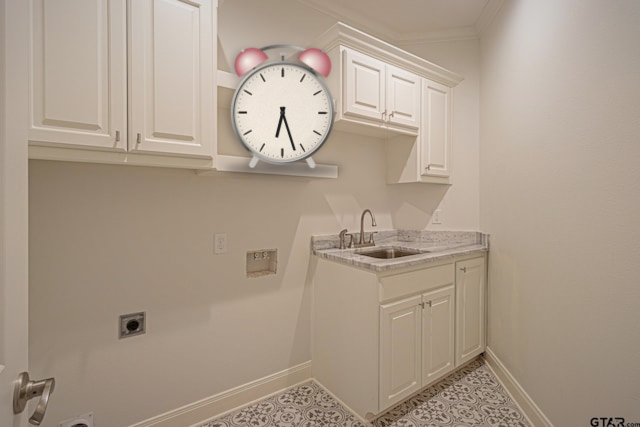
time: **6:27**
